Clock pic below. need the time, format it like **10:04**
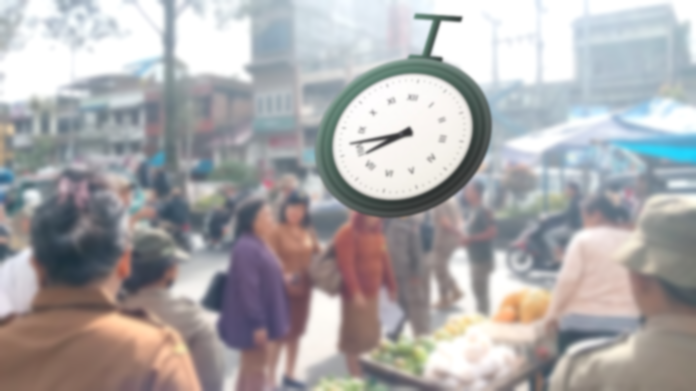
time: **7:42**
